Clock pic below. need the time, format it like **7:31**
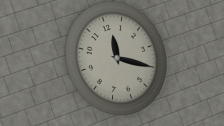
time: **12:20**
